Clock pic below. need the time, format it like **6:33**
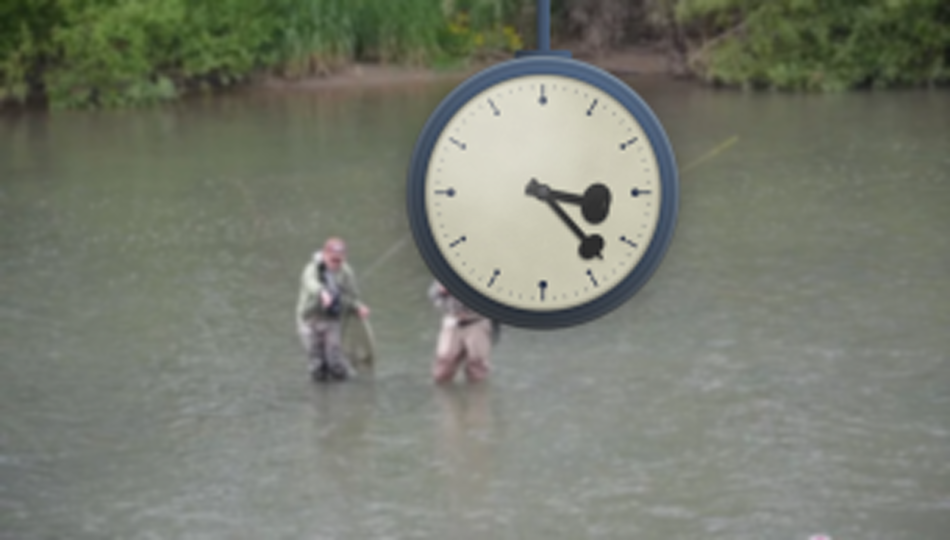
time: **3:23**
